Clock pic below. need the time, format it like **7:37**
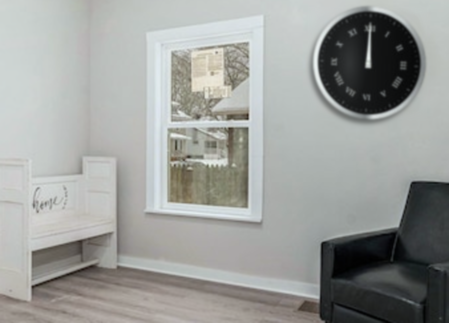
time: **12:00**
